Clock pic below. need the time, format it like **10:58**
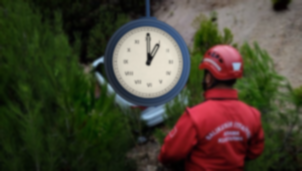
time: **1:00**
